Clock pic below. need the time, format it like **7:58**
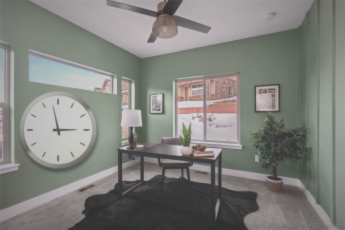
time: **2:58**
